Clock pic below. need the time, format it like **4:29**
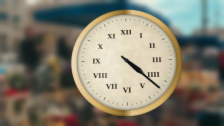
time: **4:22**
